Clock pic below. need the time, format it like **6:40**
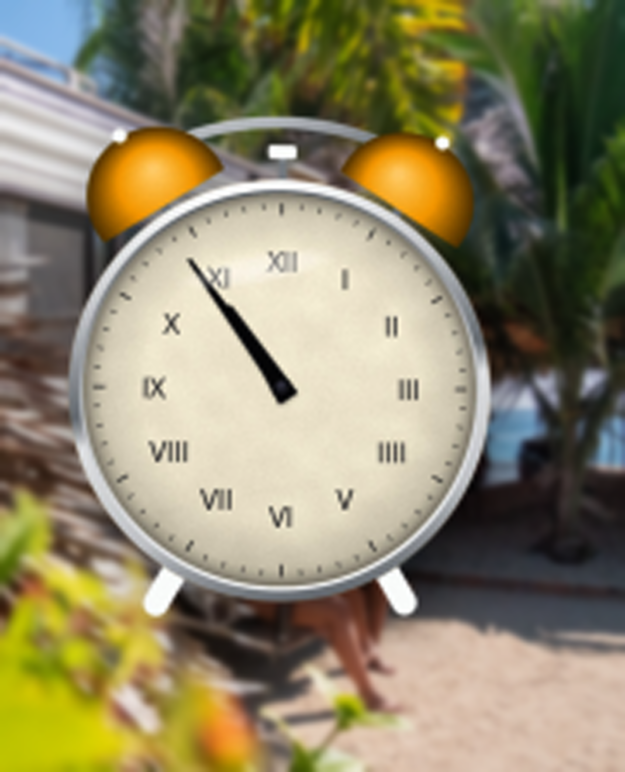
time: **10:54**
